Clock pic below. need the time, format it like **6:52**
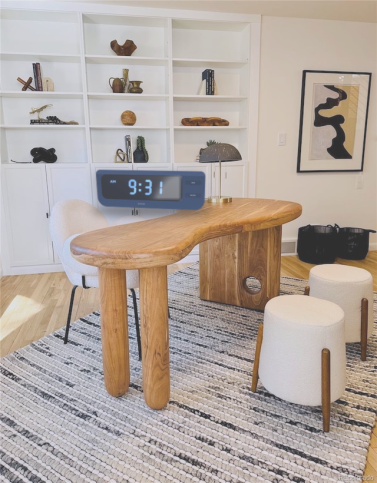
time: **9:31**
